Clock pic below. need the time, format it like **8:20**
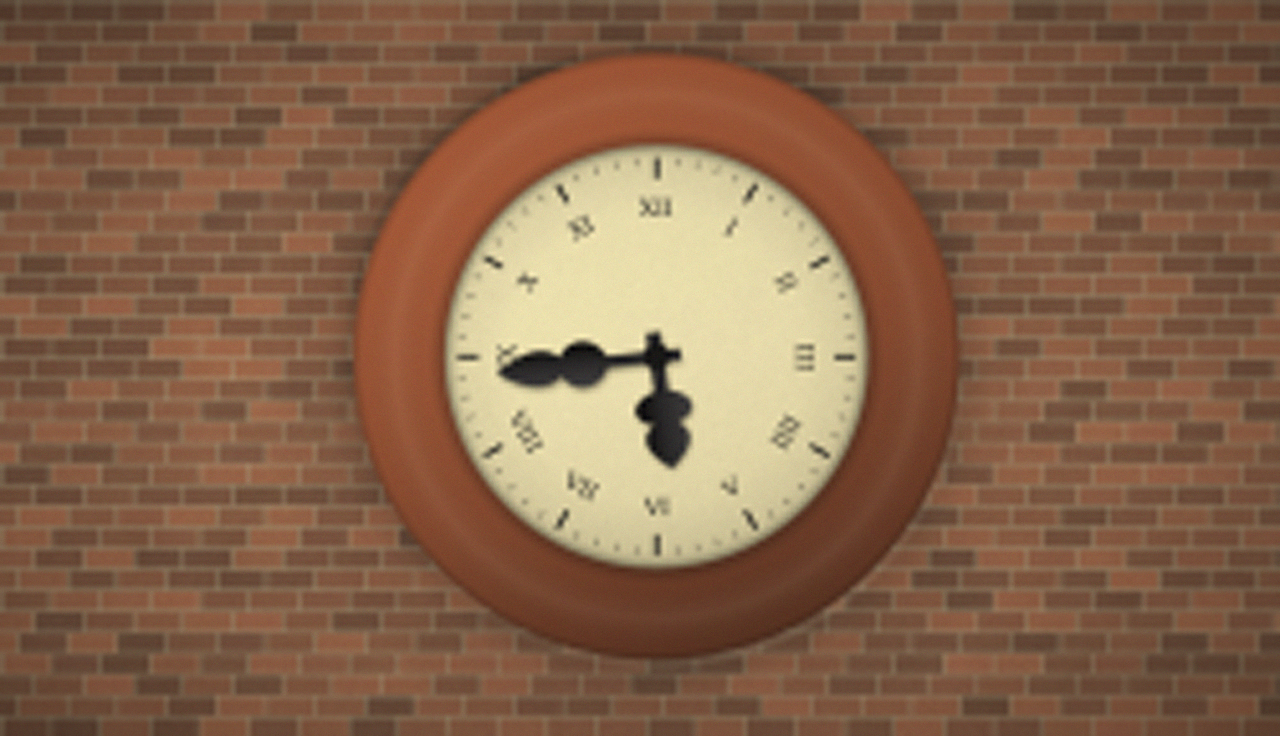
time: **5:44**
